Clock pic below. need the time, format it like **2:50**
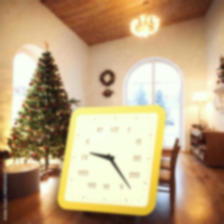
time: **9:23**
